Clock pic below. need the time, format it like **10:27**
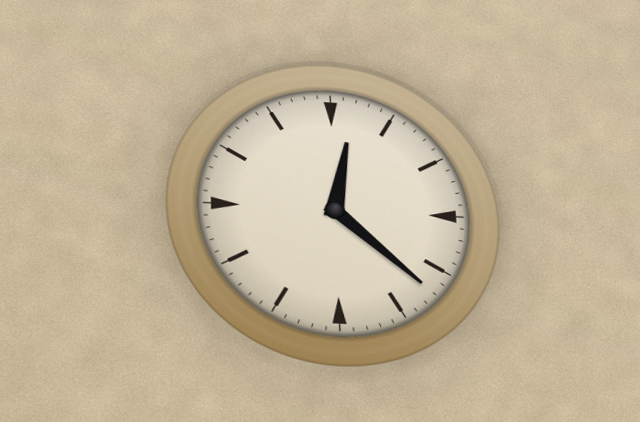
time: **12:22**
